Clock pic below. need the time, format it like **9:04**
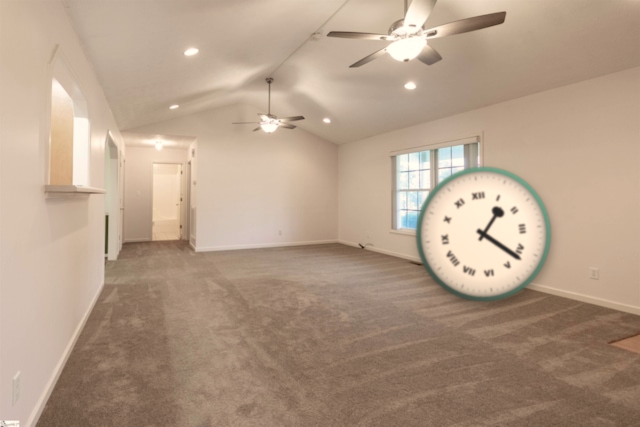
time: **1:22**
